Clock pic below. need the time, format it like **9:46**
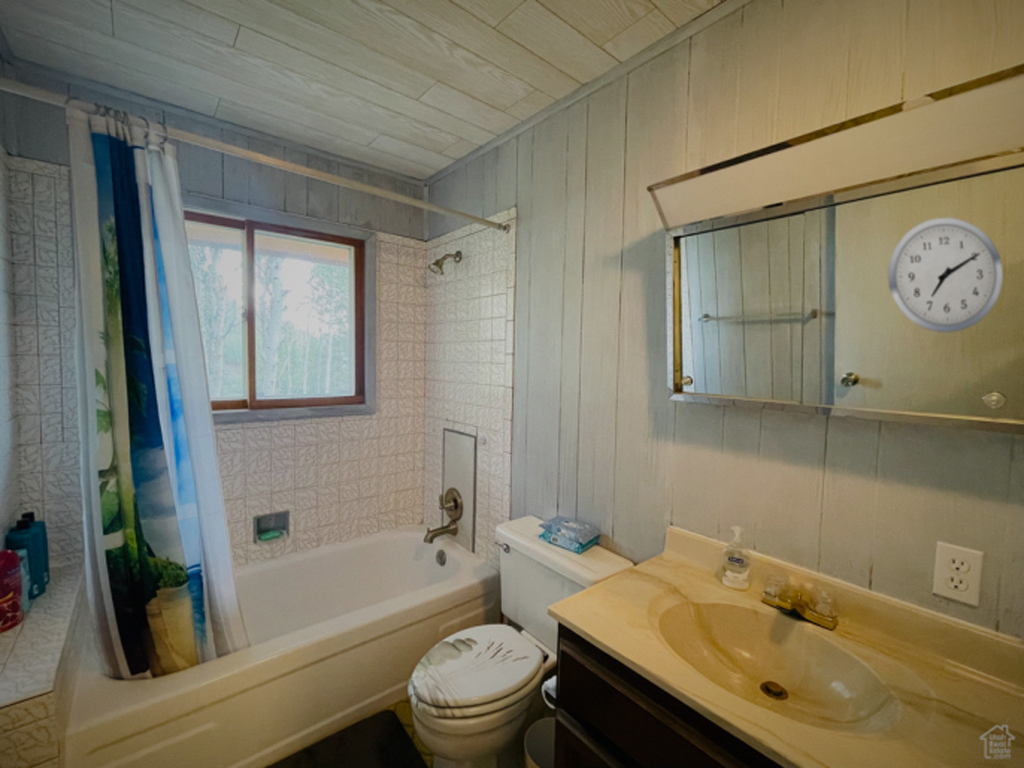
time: **7:10**
